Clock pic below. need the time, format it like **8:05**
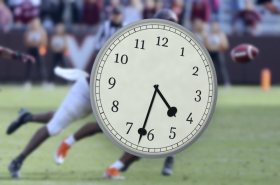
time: **4:32**
